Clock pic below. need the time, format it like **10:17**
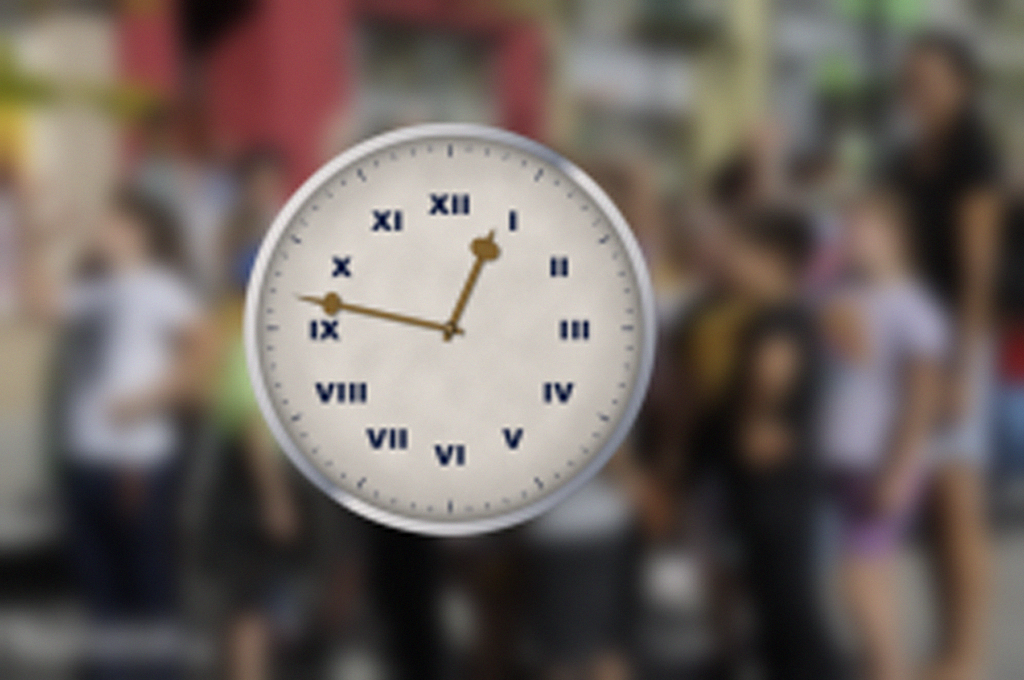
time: **12:47**
